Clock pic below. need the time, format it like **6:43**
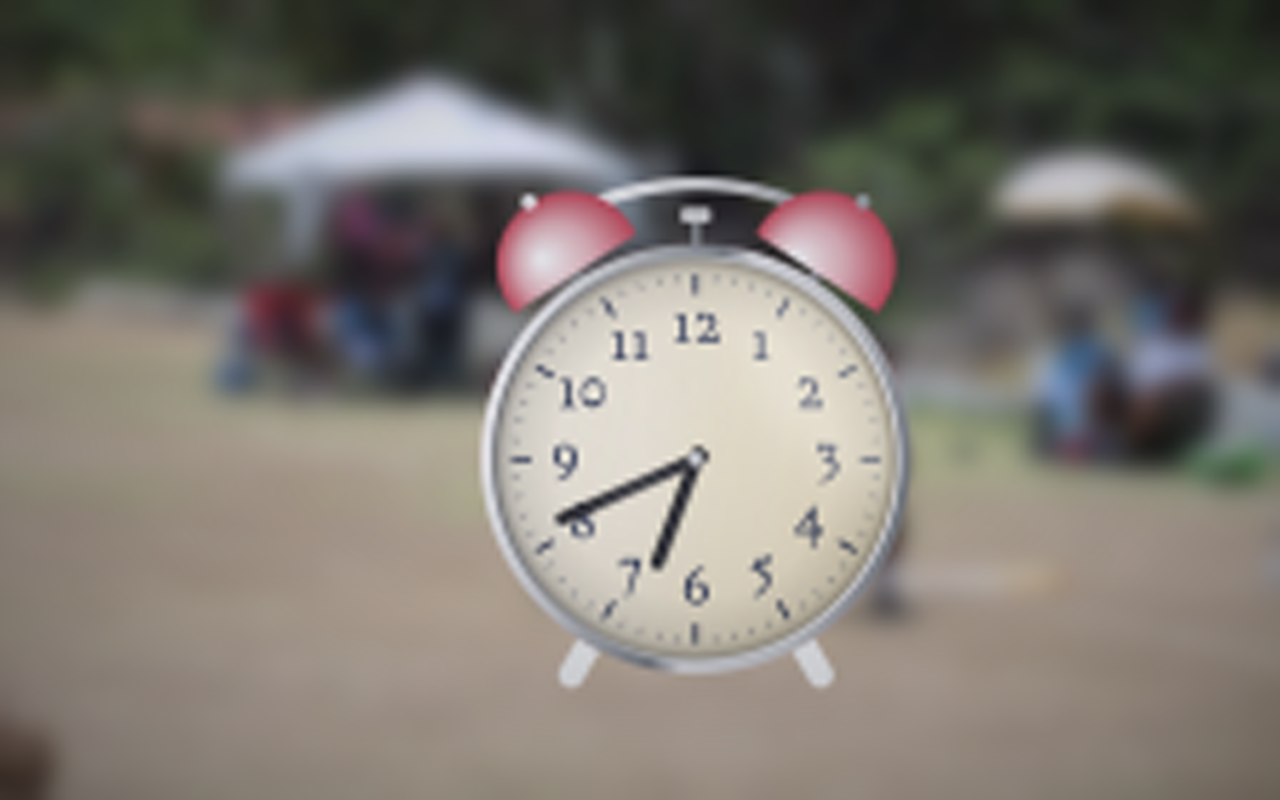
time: **6:41**
